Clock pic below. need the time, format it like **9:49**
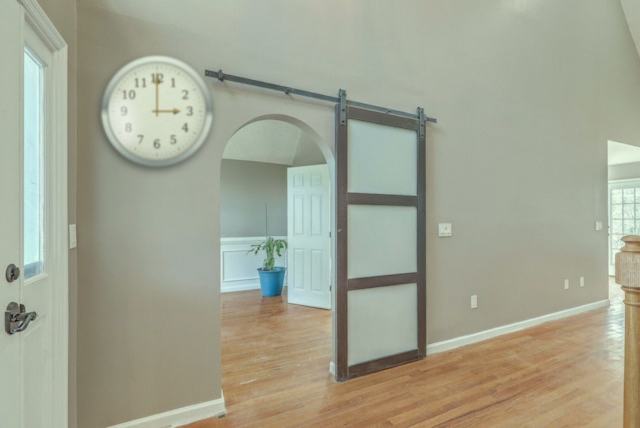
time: **3:00**
